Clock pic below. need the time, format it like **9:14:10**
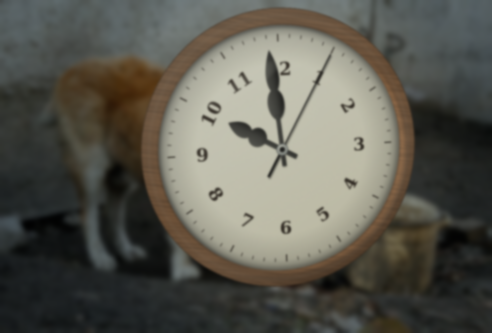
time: **9:59:05**
